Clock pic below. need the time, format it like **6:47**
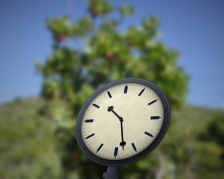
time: **10:28**
